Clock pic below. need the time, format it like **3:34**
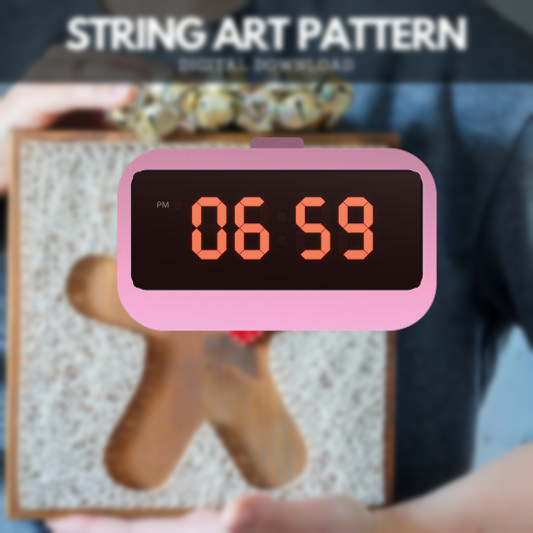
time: **6:59**
